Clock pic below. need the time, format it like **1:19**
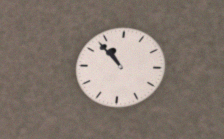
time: **10:53**
